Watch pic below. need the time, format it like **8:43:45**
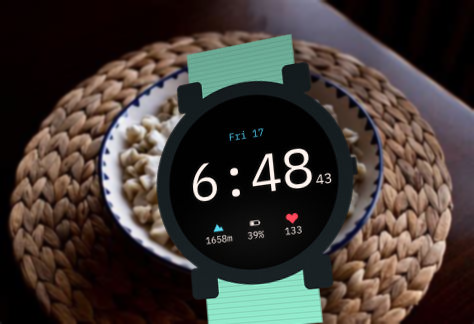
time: **6:48:43**
